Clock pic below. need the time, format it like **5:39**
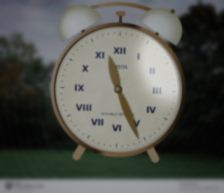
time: **11:26**
